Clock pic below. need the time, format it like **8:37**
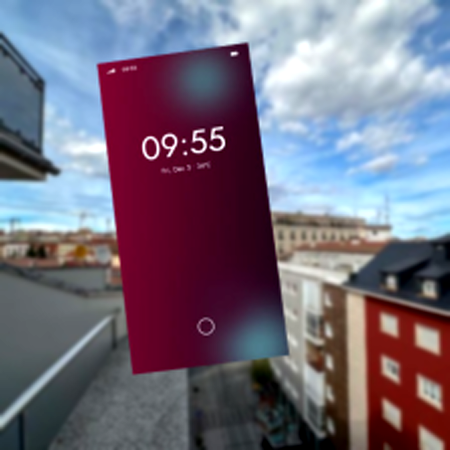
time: **9:55**
